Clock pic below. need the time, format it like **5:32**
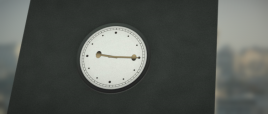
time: **9:15**
